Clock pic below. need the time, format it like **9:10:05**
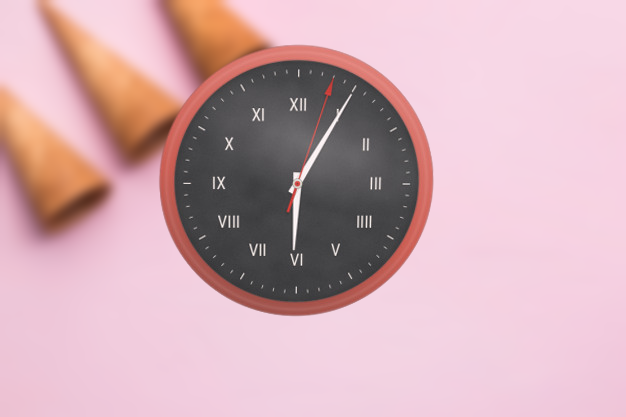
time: **6:05:03**
